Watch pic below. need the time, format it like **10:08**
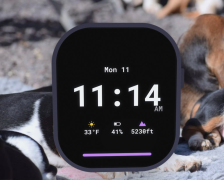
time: **11:14**
